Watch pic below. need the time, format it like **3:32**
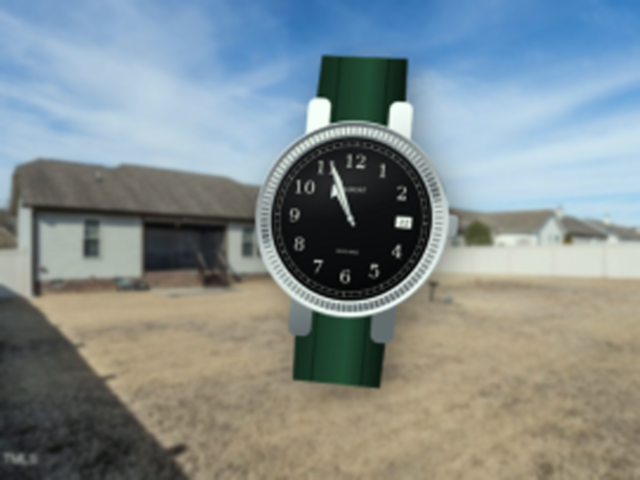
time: **10:56**
